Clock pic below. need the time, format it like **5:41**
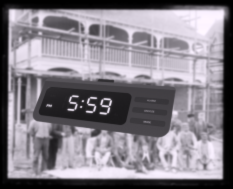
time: **5:59**
